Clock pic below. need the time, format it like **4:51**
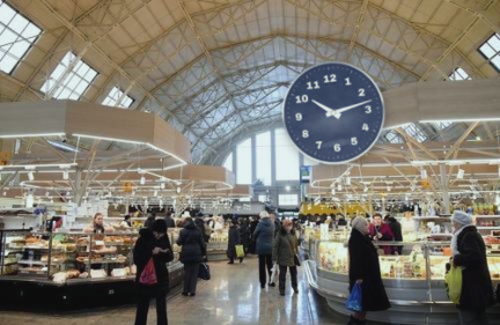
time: **10:13**
